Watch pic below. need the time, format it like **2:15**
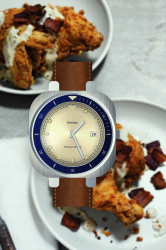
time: **1:26**
